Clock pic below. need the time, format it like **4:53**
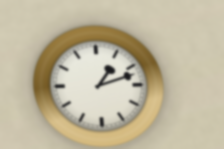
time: **1:12**
